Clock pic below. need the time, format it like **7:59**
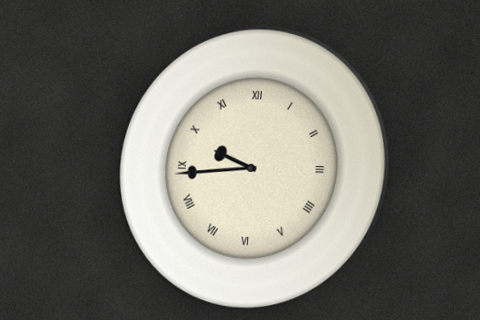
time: **9:44**
